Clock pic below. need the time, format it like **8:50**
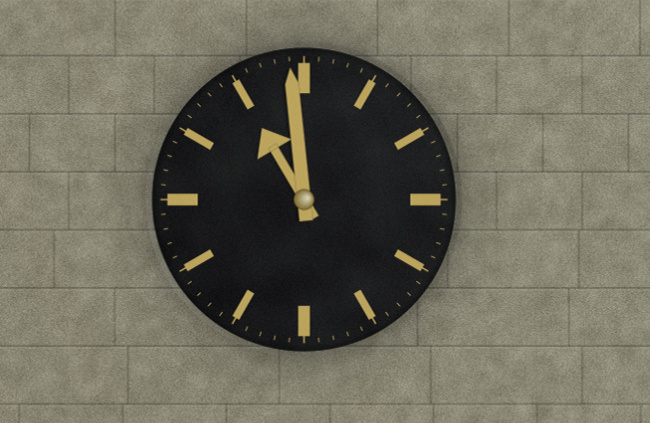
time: **10:59**
